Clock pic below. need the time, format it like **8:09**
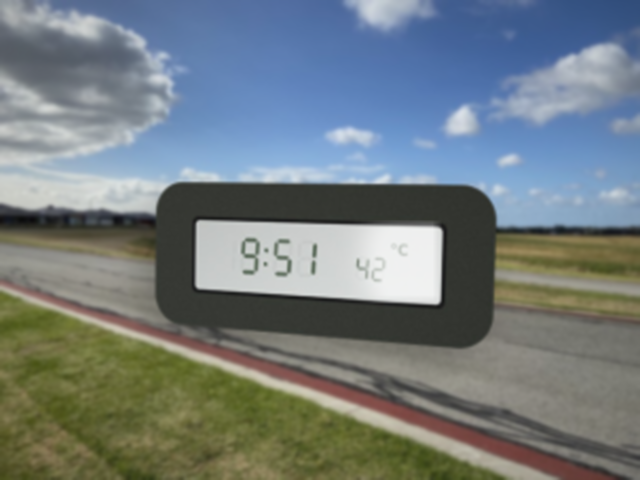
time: **9:51**
